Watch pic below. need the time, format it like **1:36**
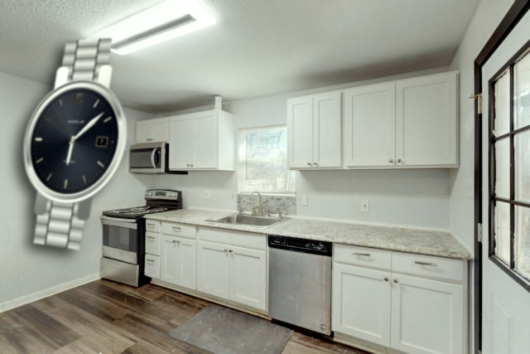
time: **6:08**
